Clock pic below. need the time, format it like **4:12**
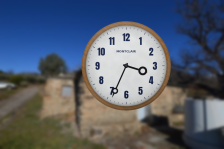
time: **3:34**
